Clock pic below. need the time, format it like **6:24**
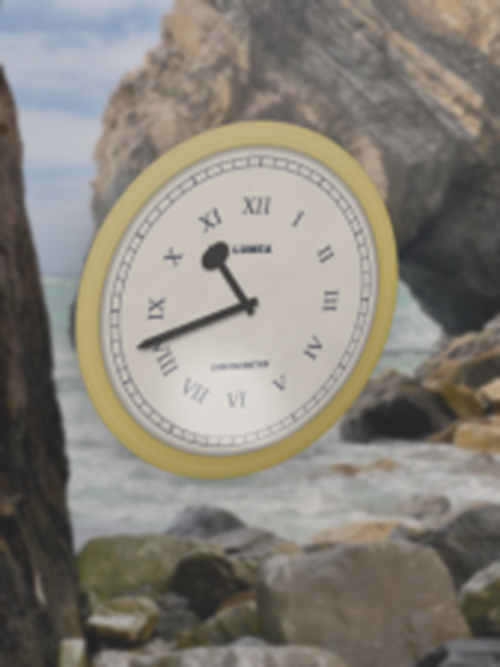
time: **10:42**
